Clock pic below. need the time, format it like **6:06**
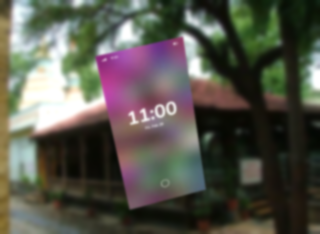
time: **11:00**
